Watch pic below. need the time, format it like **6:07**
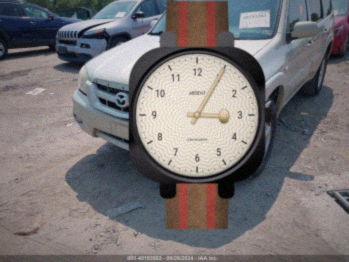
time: **3:05**
